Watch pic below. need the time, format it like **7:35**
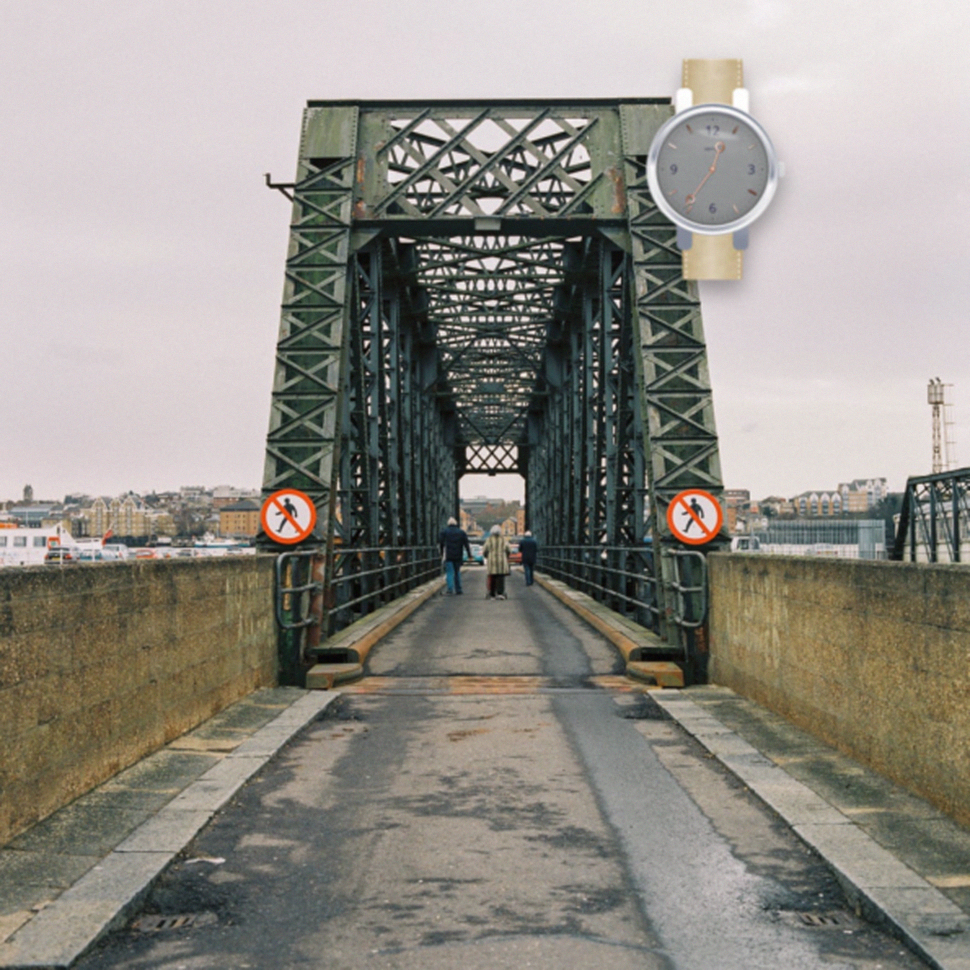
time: **12:36**
